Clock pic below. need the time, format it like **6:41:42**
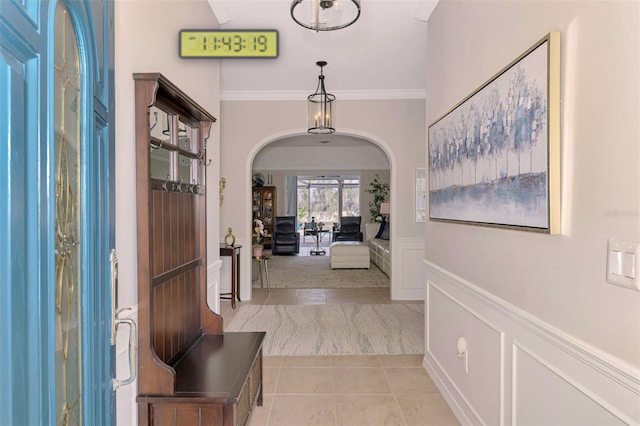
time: **11:43:19**
